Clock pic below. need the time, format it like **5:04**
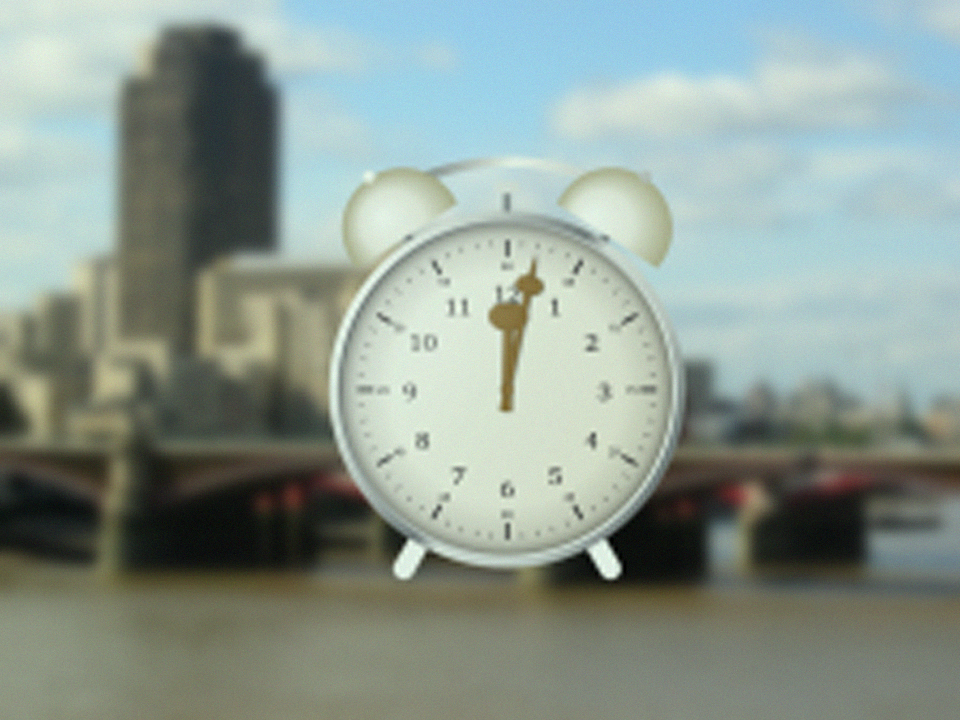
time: **12:02**
